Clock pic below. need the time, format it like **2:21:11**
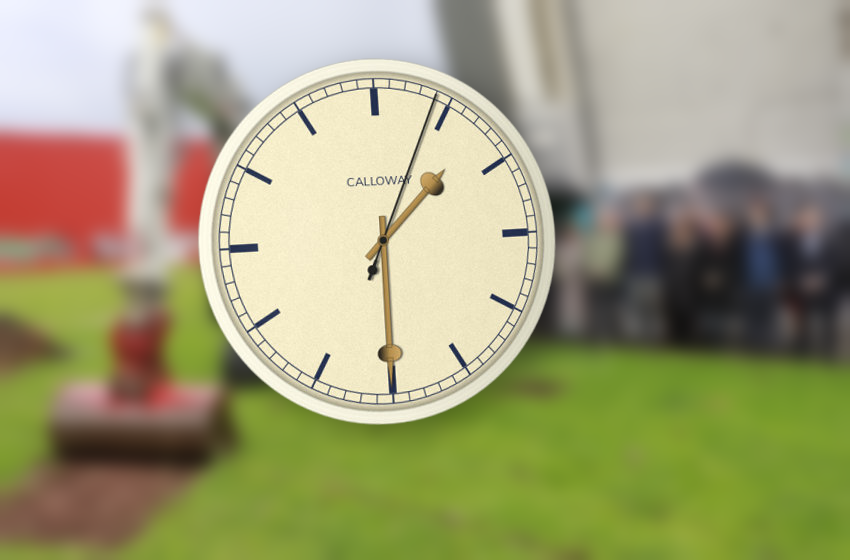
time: **1:30:04**
